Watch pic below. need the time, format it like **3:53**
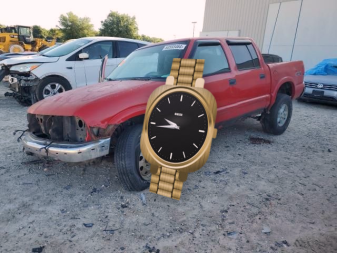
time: **9:44**
